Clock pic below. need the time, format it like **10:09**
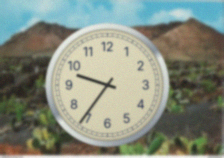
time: **9:36**
